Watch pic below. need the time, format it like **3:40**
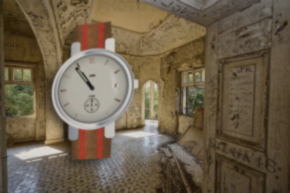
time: **10:54**
